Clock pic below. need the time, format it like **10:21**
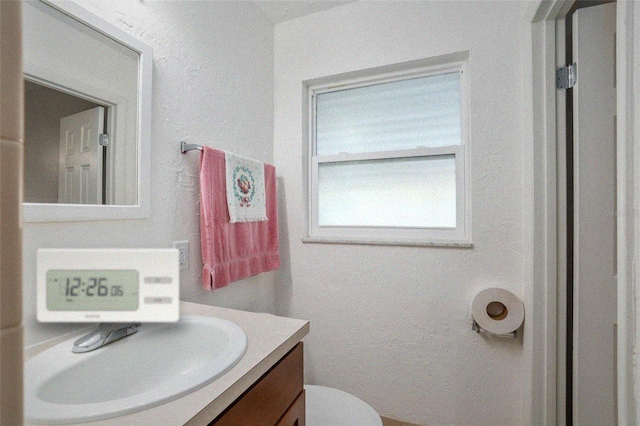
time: **12:26**
